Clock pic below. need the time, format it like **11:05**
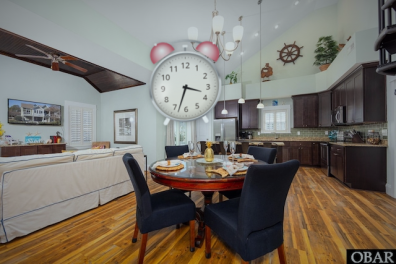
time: **3:33**
